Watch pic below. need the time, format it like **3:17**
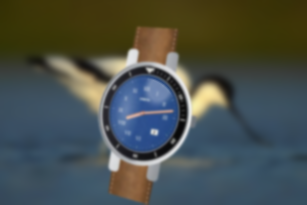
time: **8:13**
